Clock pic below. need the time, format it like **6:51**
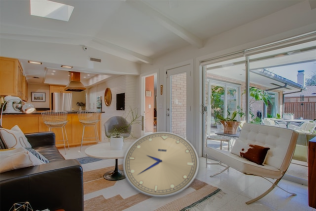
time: **9:38**
